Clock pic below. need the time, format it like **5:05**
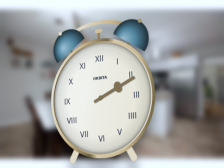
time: **2:11**
